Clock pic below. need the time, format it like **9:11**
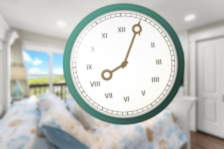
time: **8:04**
